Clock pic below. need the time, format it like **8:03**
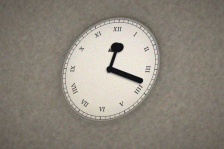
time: **12:18**
